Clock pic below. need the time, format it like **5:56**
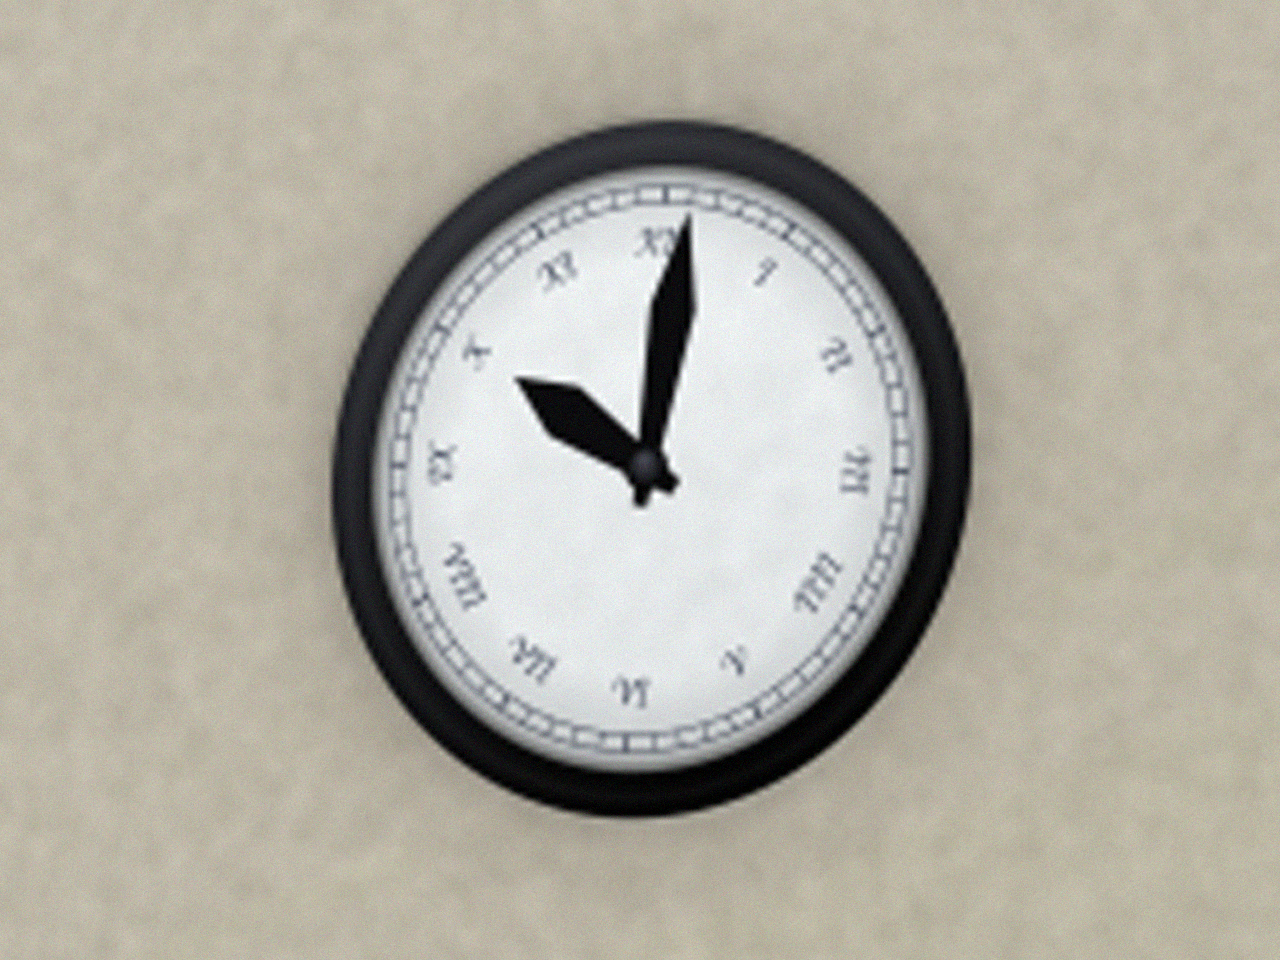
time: **10:01**
